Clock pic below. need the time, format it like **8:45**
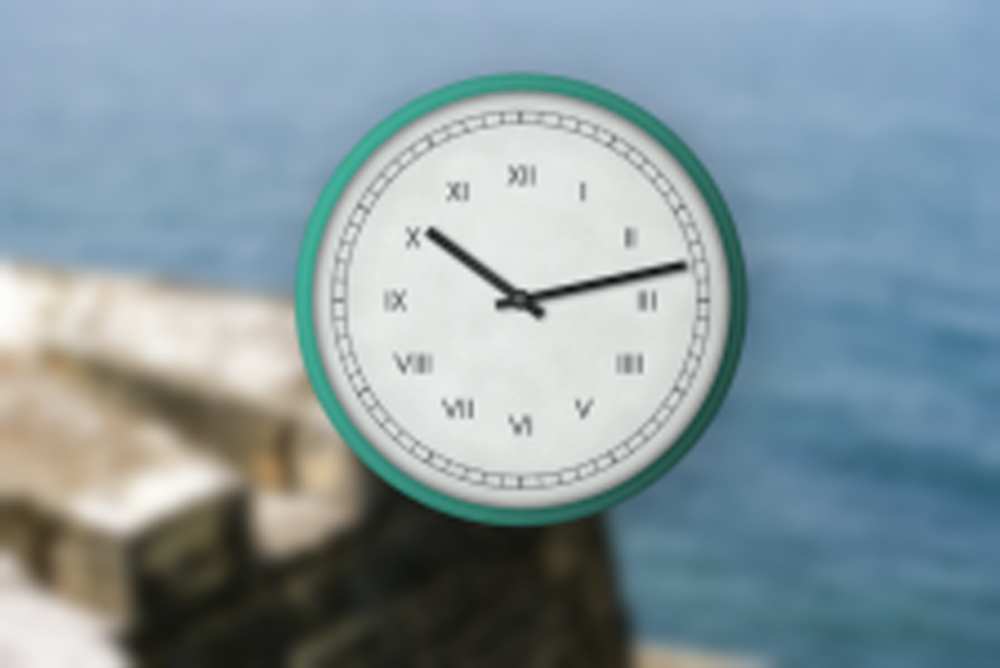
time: **10:13**
